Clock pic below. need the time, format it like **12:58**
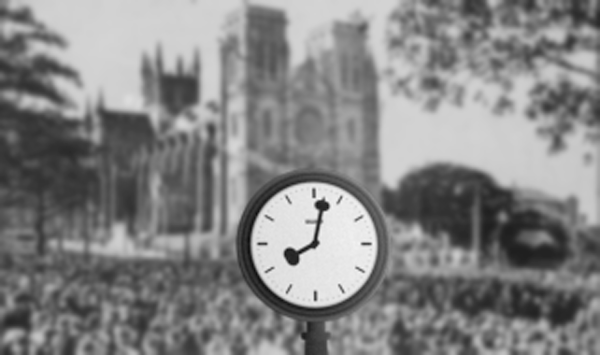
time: **8:02**
